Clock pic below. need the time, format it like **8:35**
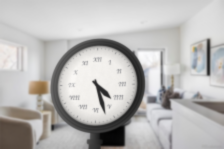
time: **4:27**
